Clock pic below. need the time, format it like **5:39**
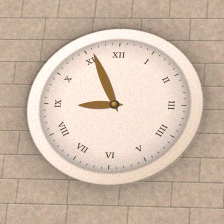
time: **8:56**
